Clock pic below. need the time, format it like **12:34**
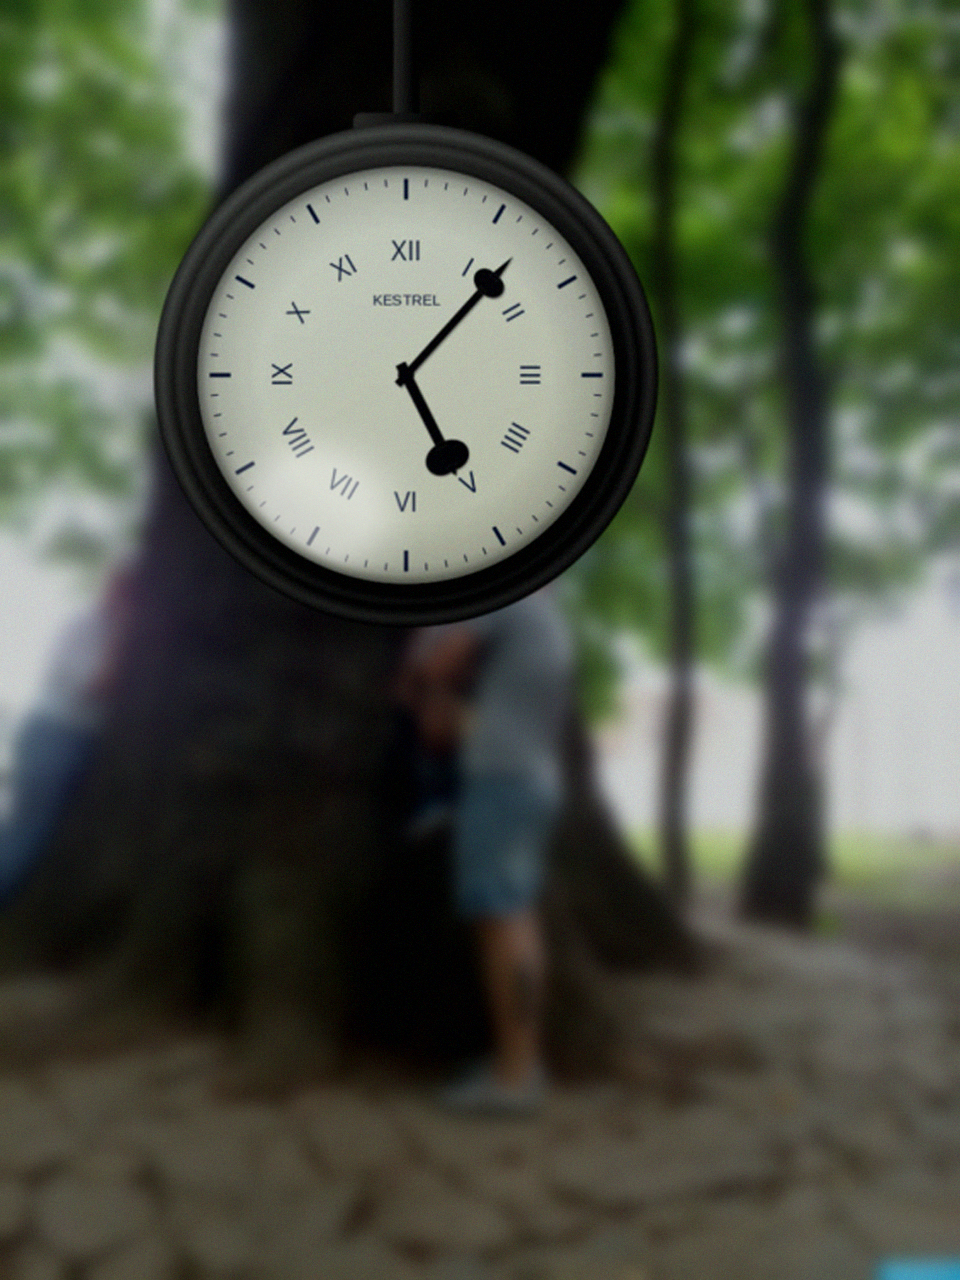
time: **5:07**
